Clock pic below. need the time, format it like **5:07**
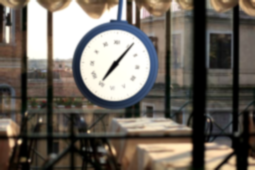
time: **7:06**
